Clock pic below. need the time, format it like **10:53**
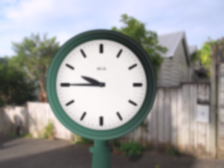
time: **9:45**
